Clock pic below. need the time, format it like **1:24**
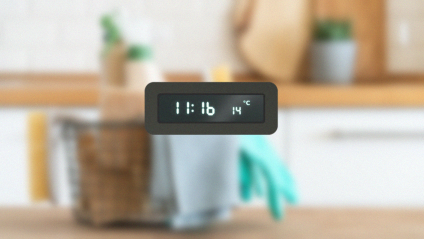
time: **11:16**
